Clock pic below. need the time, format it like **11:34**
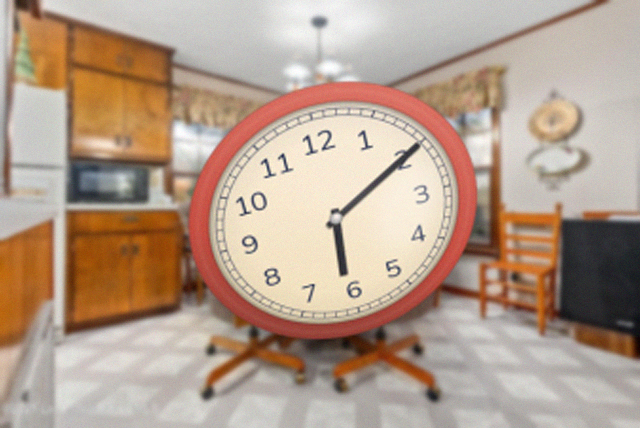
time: **6:10**
